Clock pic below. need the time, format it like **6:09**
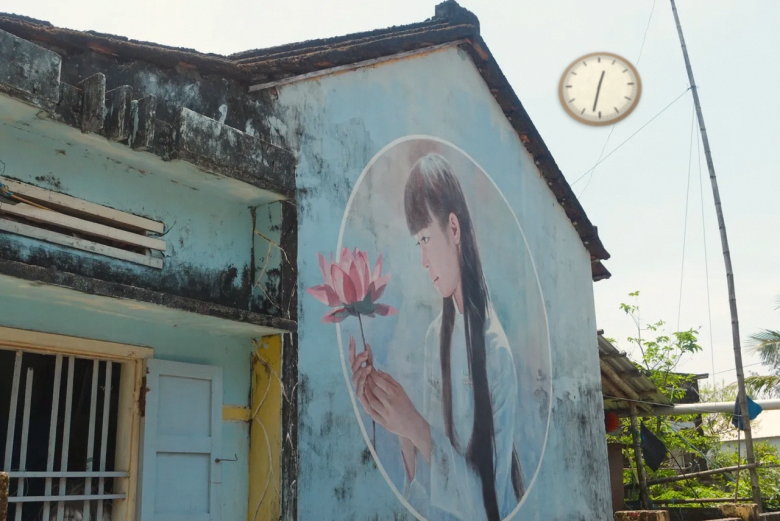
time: **12:32**
